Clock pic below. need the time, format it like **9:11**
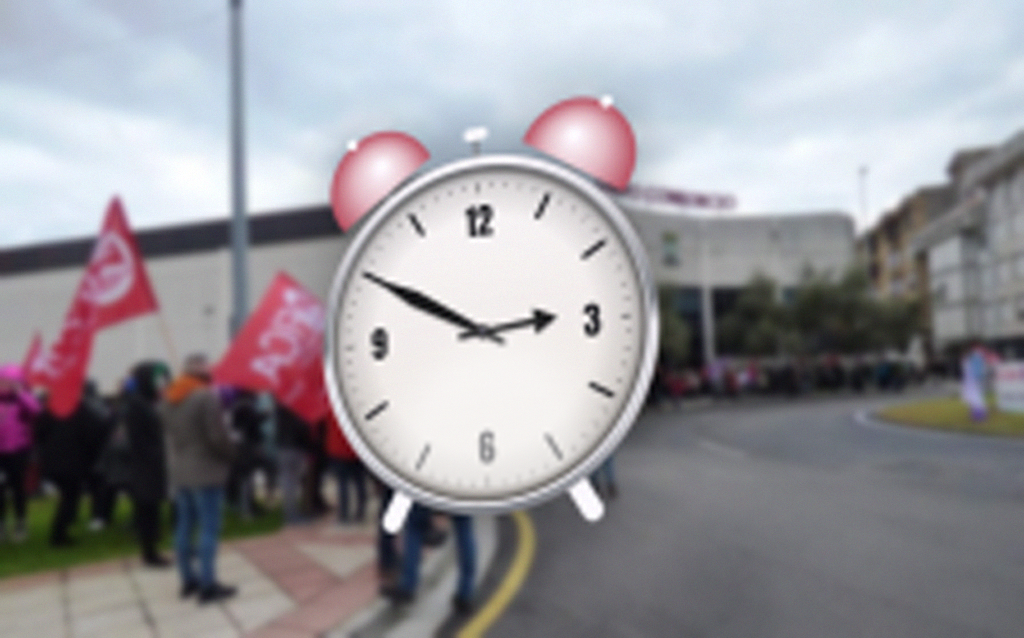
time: **2:50**
